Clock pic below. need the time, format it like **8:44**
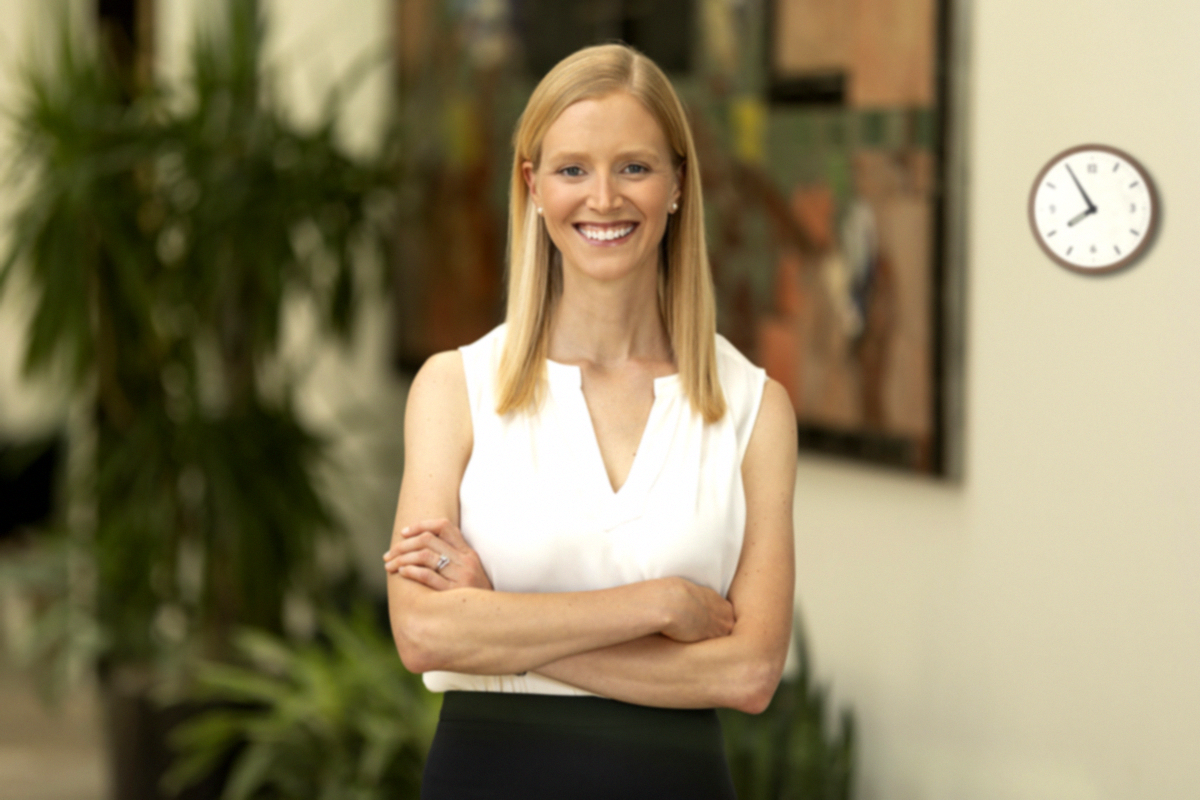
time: **7:55**
